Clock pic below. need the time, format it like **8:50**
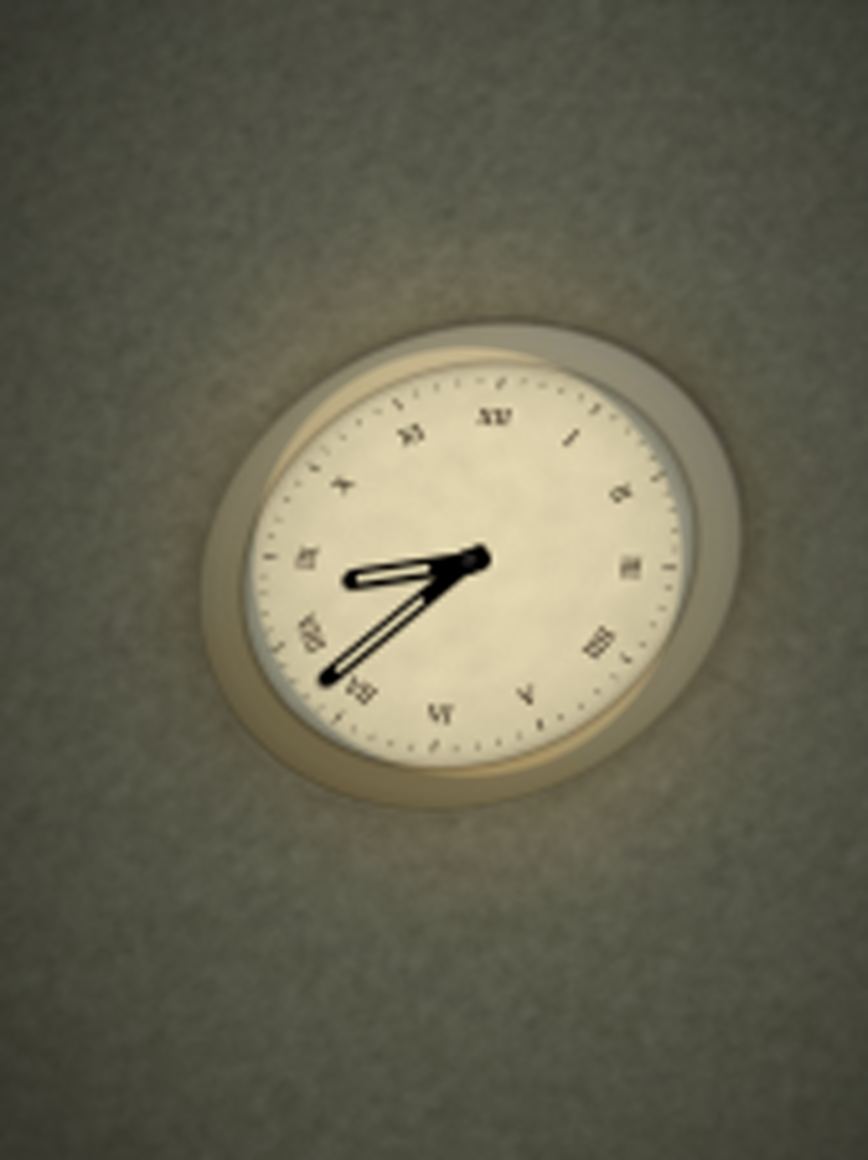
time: **8:37**
